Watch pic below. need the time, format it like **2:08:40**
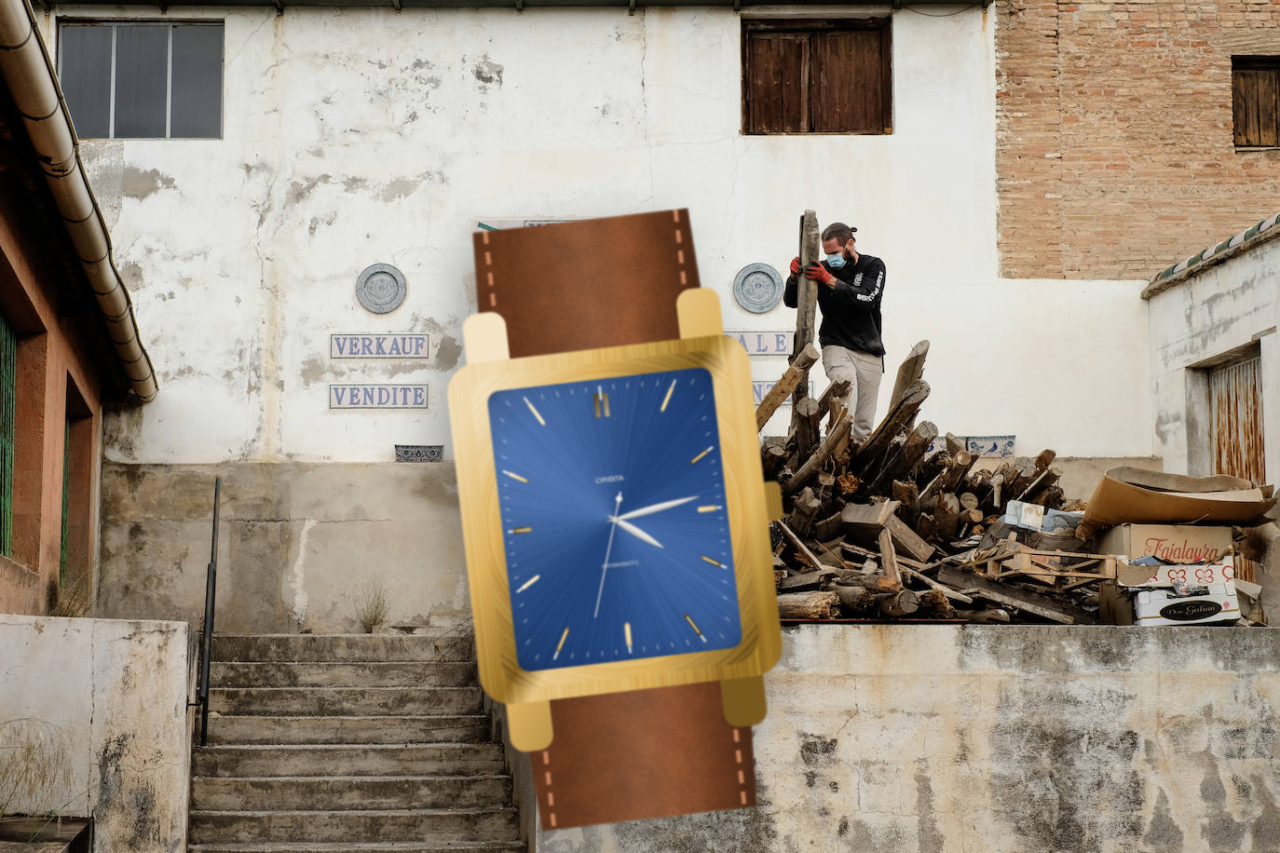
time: **4:13:33**
